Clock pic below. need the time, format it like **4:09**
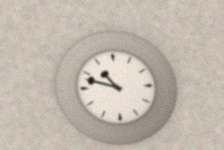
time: **10:48**
